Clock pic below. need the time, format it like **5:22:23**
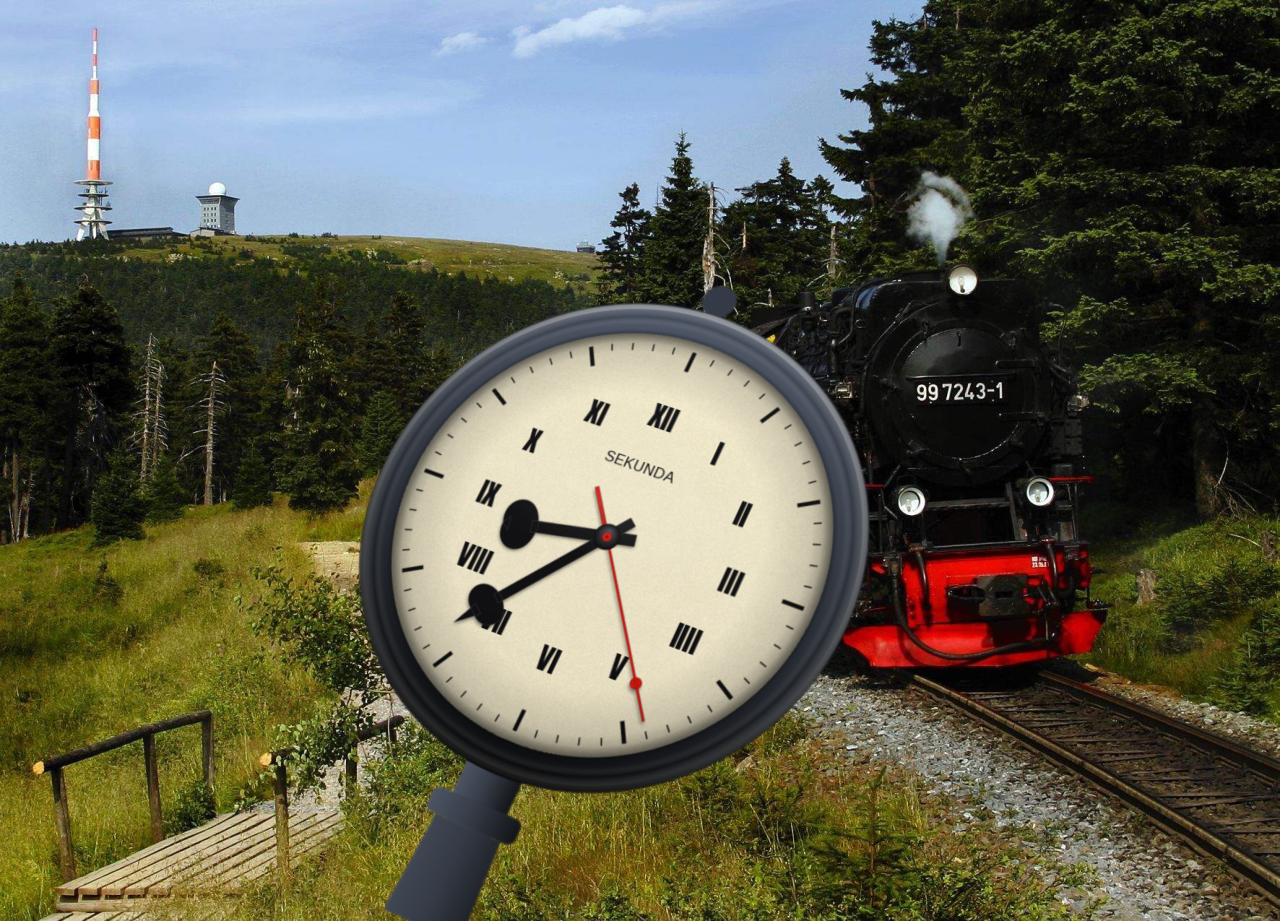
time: **8:36:24**
